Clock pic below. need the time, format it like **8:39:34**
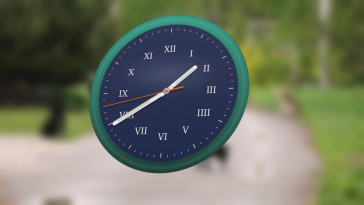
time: **1:39:43**
